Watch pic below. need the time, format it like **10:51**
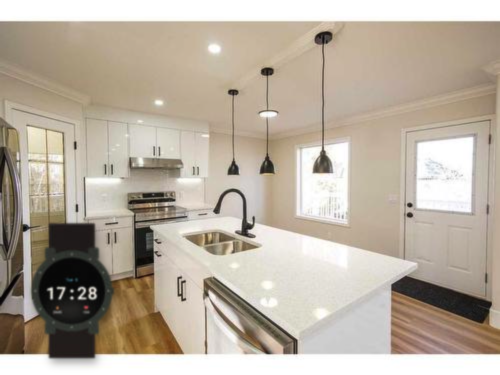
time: **17:28**
